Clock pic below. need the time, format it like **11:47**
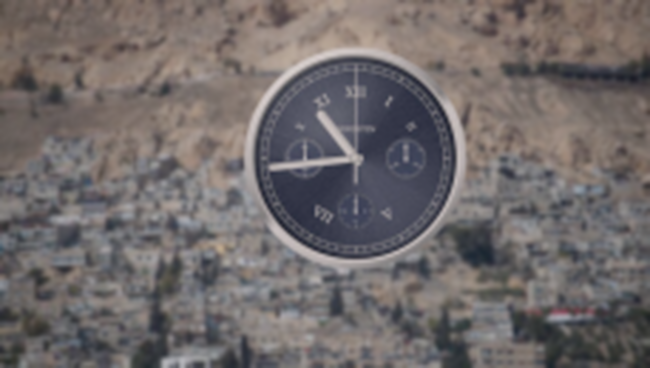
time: **10:44**
